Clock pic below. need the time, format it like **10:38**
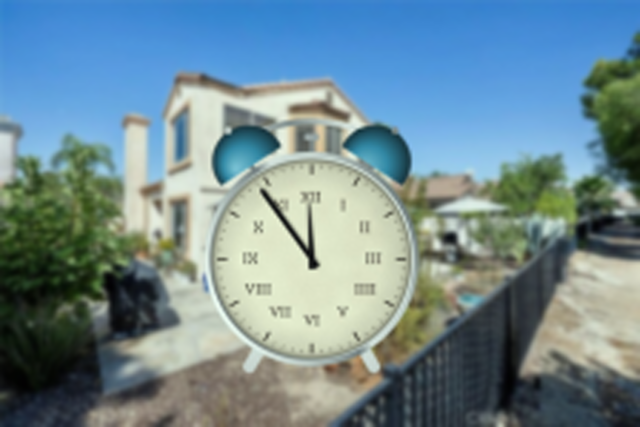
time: **11:54**
